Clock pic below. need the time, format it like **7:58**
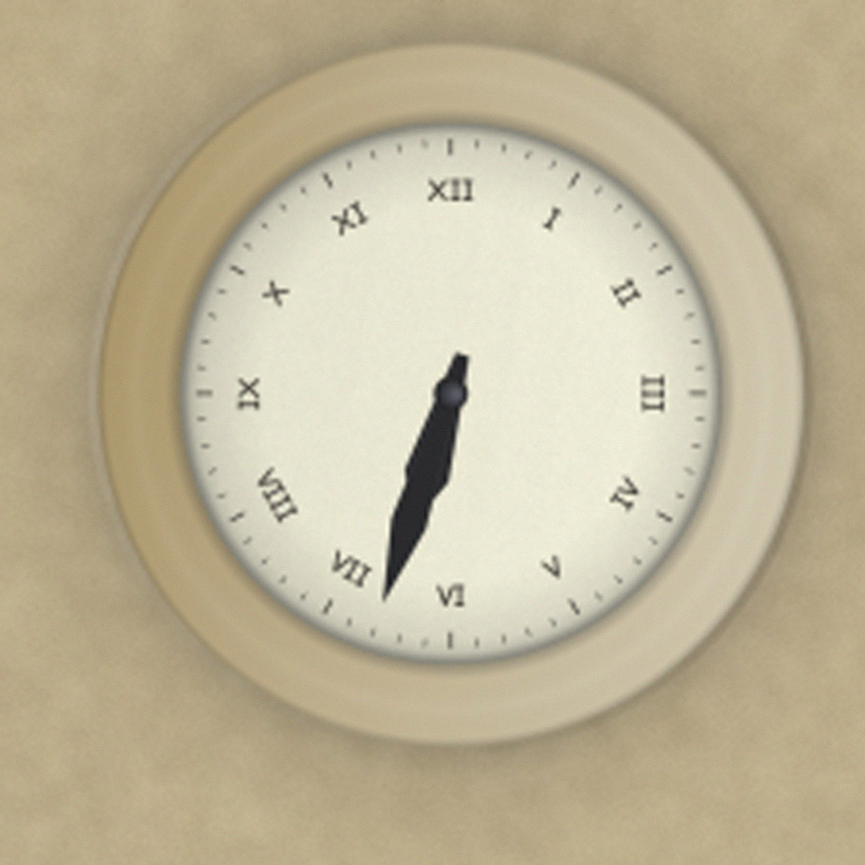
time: **6:33**
